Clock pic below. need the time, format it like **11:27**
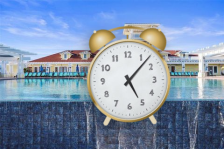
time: **5:07**
